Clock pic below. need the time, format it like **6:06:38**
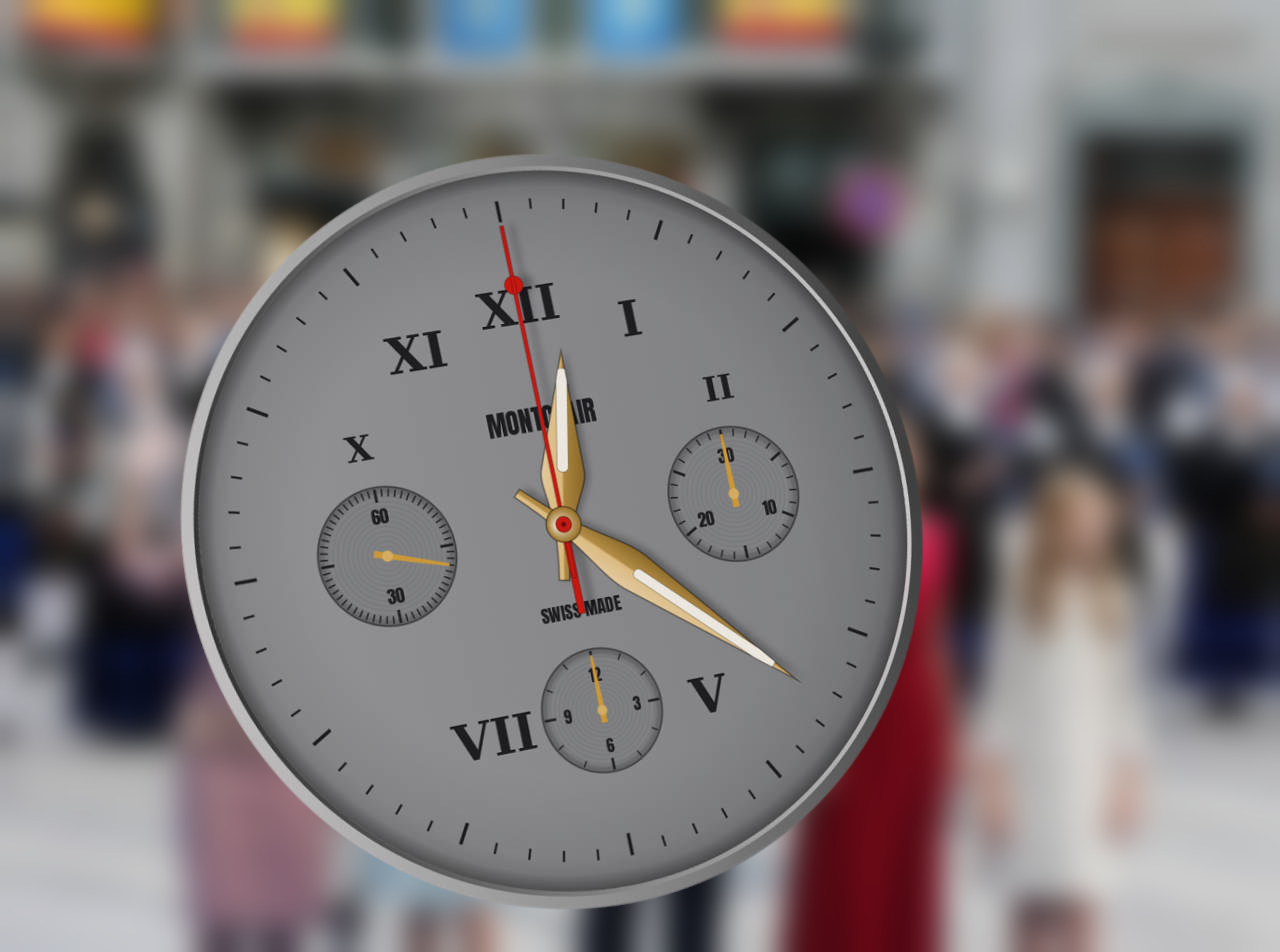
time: **12:22:18**
